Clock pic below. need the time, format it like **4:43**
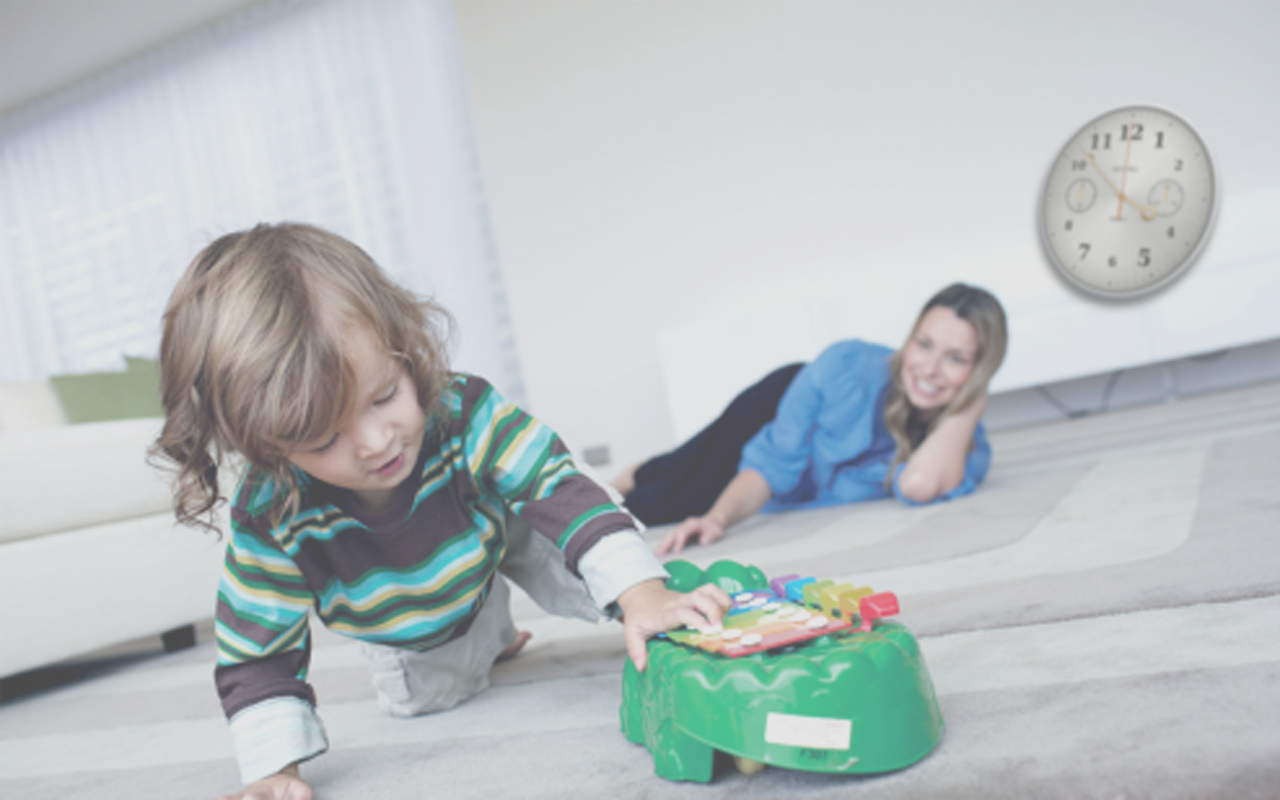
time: **3:52**
